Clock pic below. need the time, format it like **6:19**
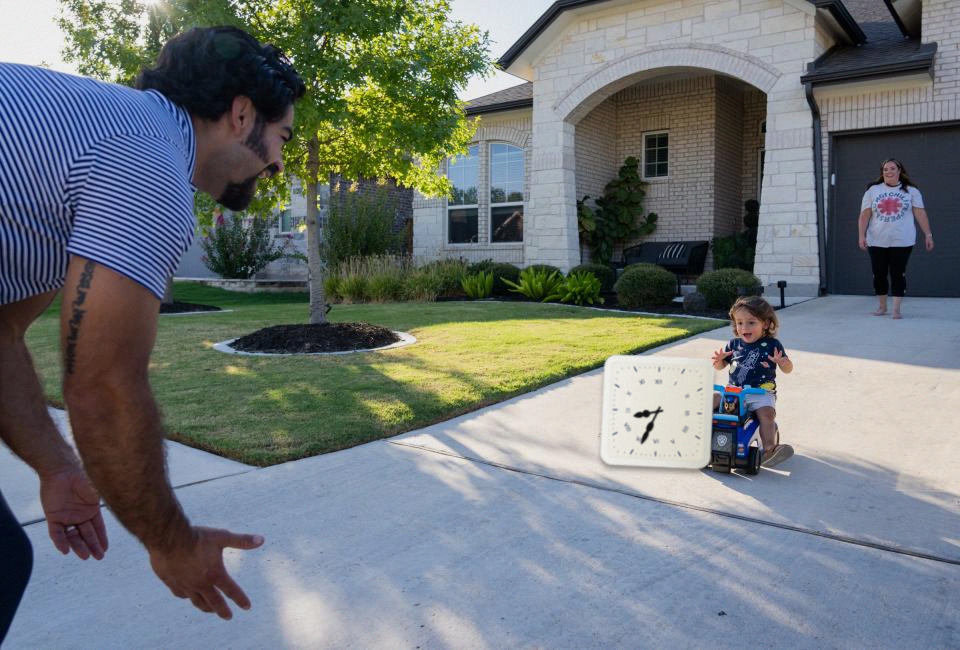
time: **8:34**
